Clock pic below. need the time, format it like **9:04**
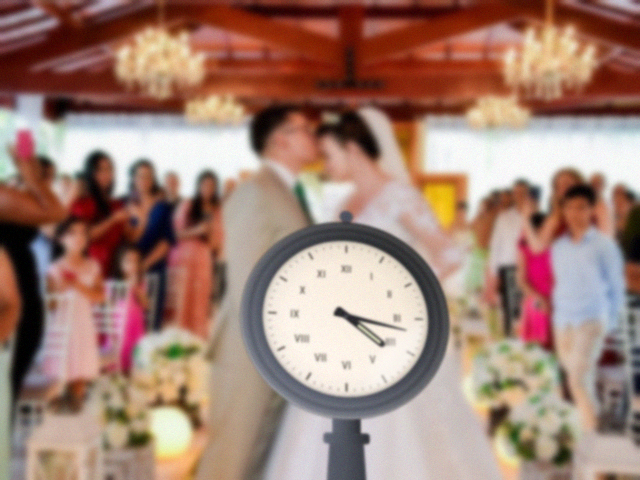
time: **4:17**
